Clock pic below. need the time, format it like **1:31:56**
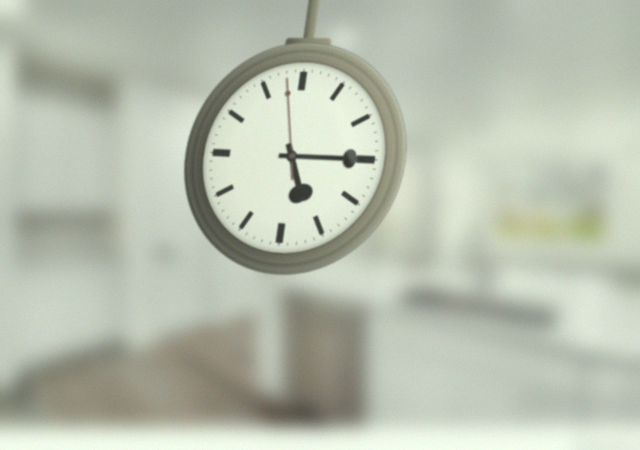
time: **5:14:58**
